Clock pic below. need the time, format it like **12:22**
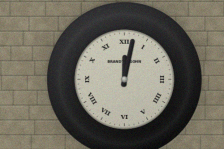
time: **12:02**
